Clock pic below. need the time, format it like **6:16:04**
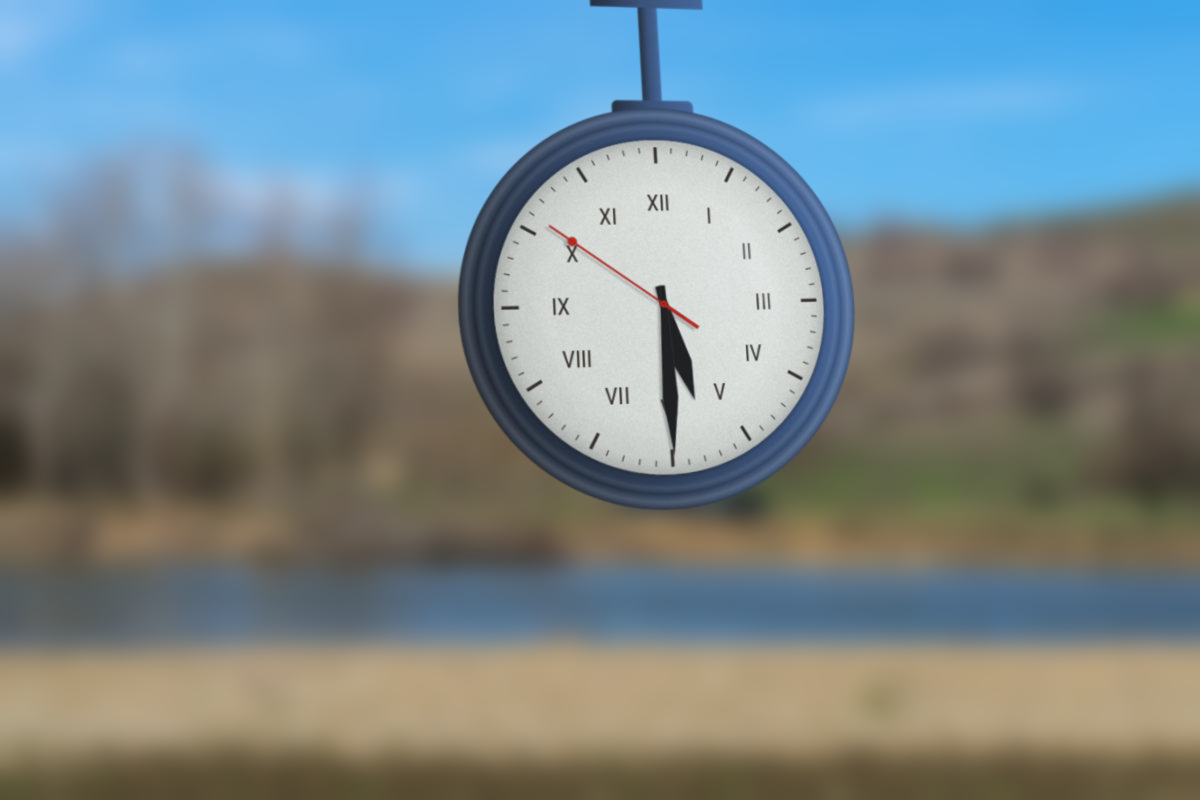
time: **5:29:51**
